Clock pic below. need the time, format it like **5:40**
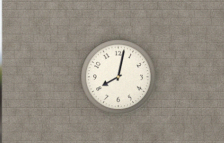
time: **8:02**
